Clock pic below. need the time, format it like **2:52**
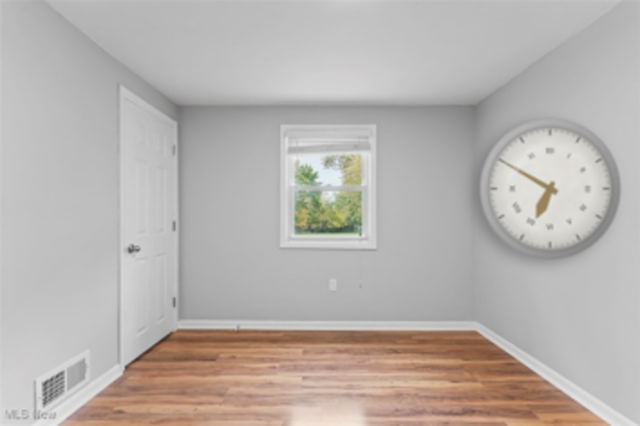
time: **6:50**
